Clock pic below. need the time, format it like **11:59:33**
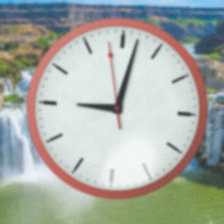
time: **9:01:58**
